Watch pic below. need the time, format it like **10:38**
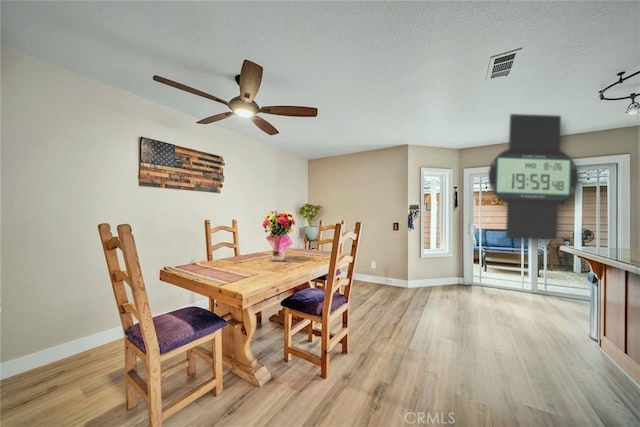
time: **19:59**
